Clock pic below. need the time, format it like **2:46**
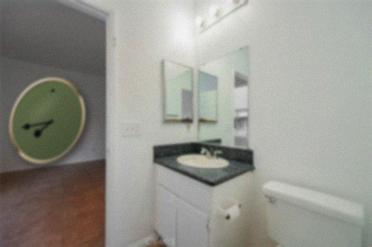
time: **7:44**
